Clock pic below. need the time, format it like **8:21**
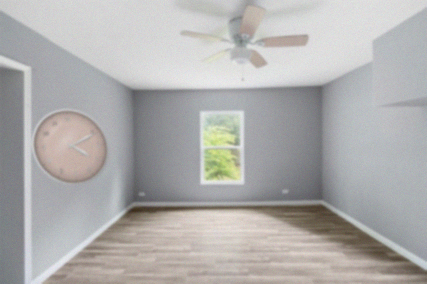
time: **4:11**
